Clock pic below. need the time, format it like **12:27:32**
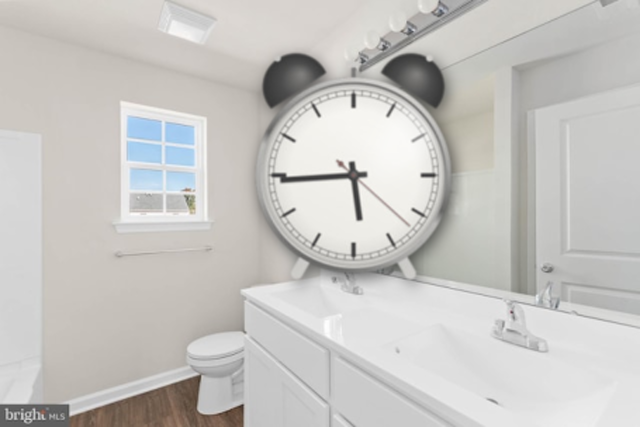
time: **5:44:22**
